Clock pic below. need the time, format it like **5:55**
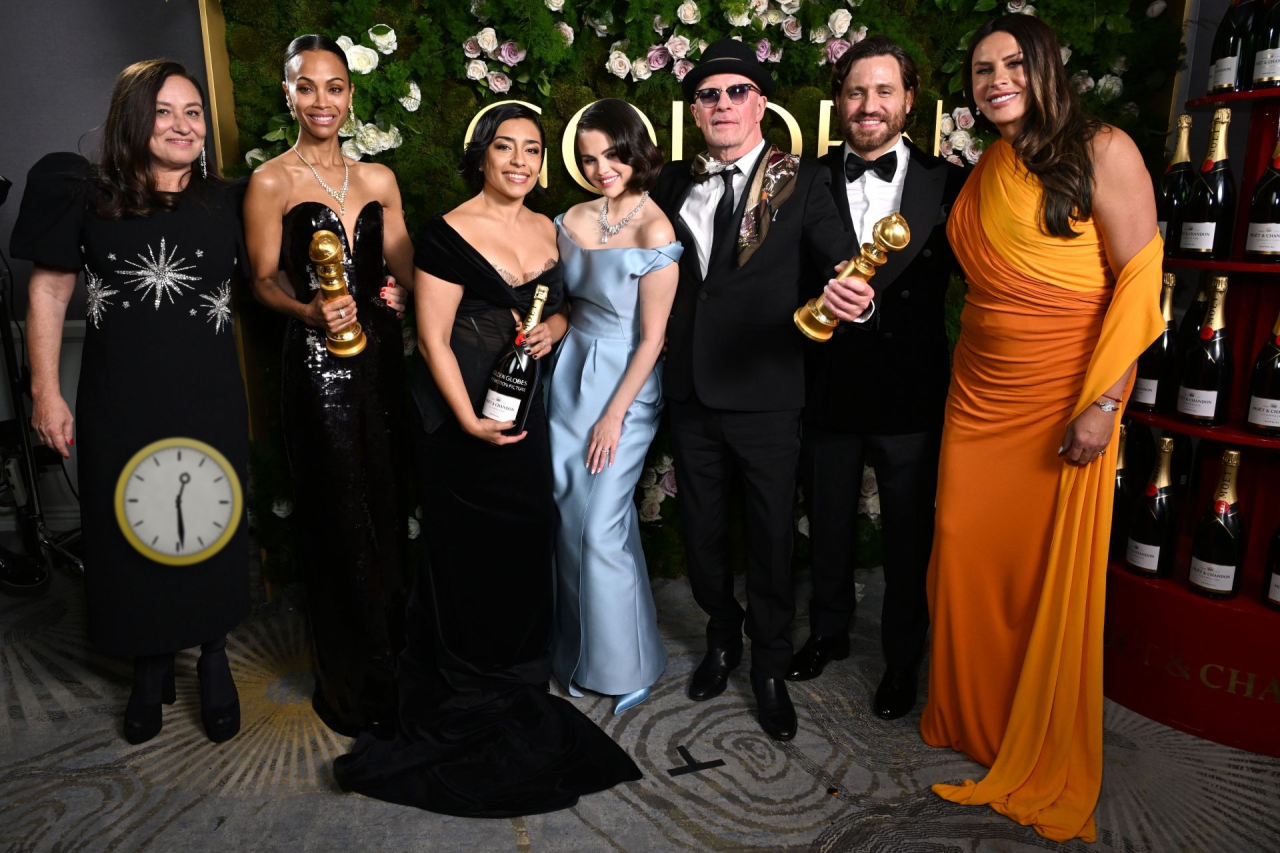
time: **12:29**
